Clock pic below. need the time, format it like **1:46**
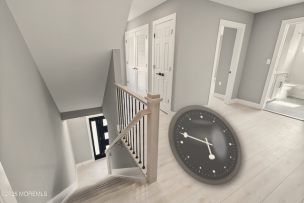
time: **5:48**
